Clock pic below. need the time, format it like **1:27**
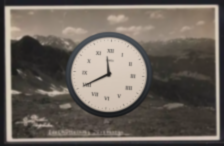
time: **11:40**
